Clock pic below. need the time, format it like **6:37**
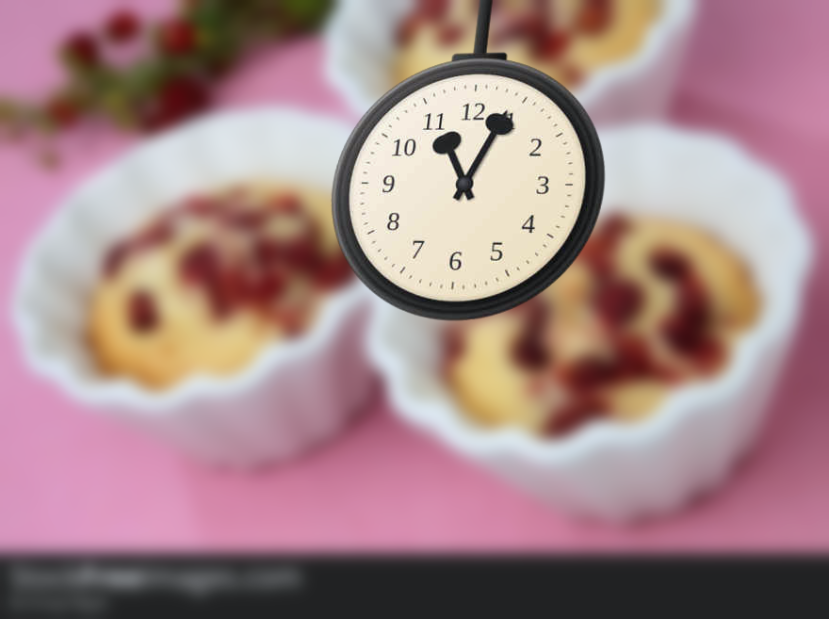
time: **11:04**
